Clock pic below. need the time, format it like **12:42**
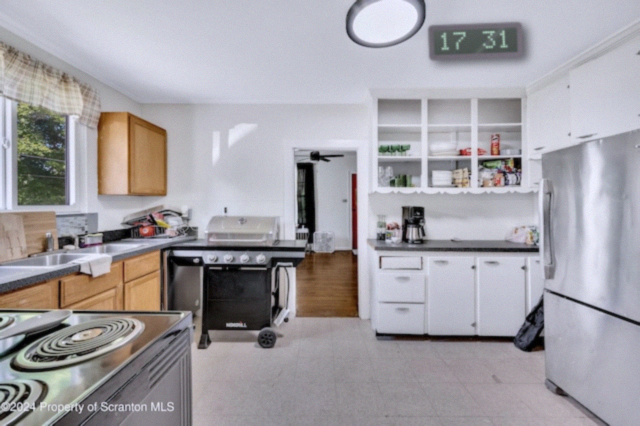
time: **17:31**
